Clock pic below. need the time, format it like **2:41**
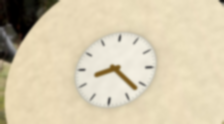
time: **8:22**
